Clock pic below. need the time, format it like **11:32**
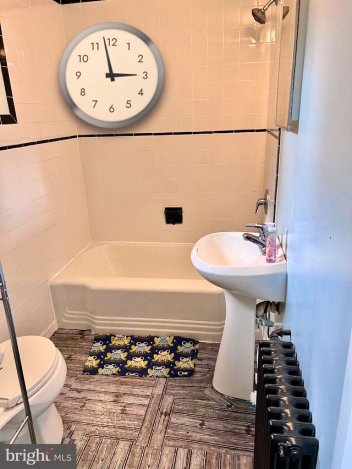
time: **2:58**
